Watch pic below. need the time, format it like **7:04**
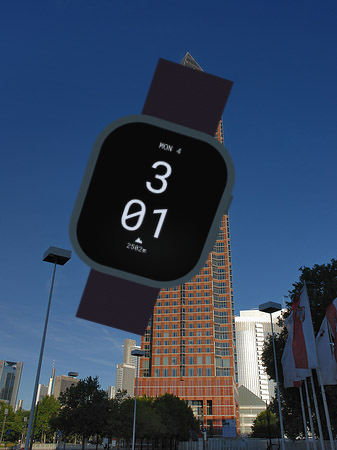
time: **3:01**
